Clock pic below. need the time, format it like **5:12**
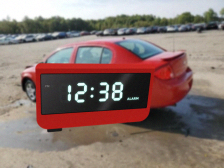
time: **12:38**
